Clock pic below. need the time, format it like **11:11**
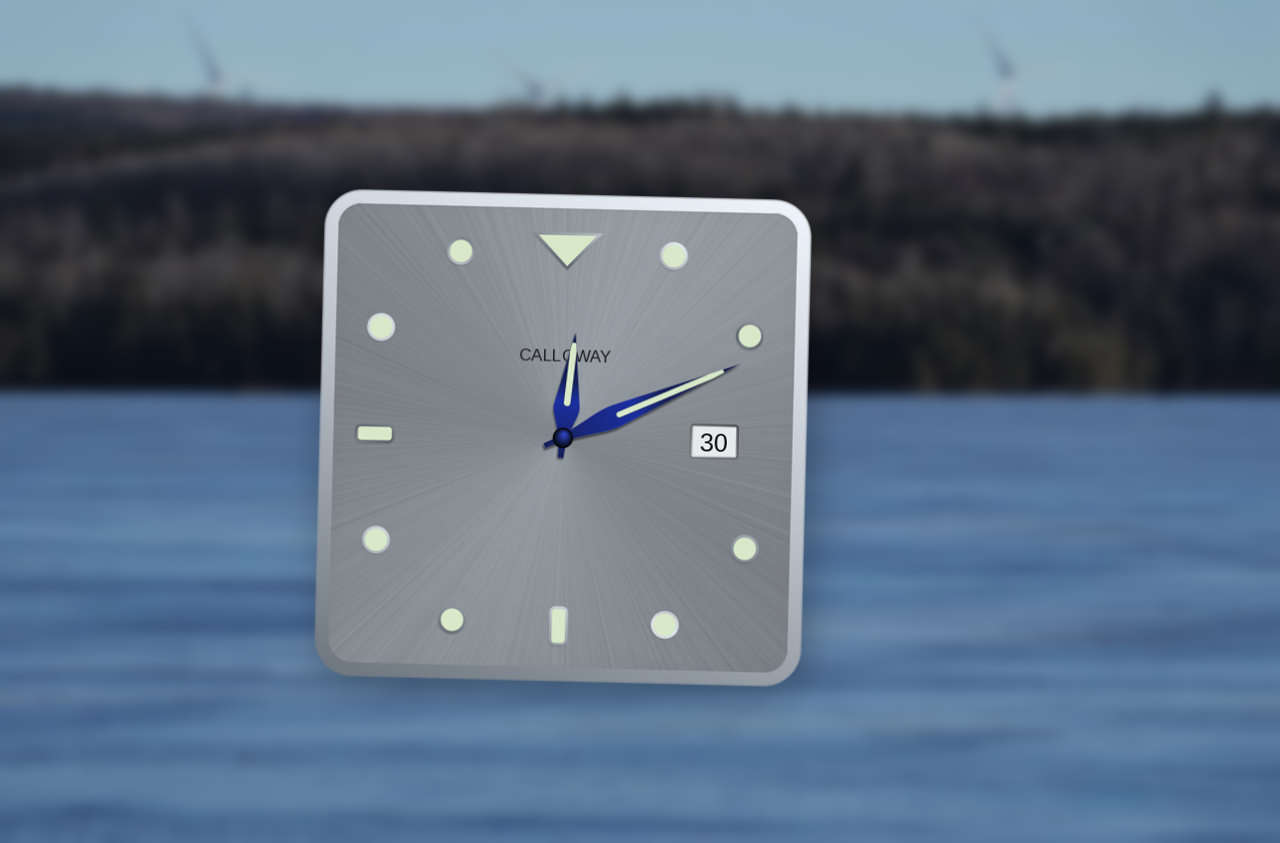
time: **12:11**
